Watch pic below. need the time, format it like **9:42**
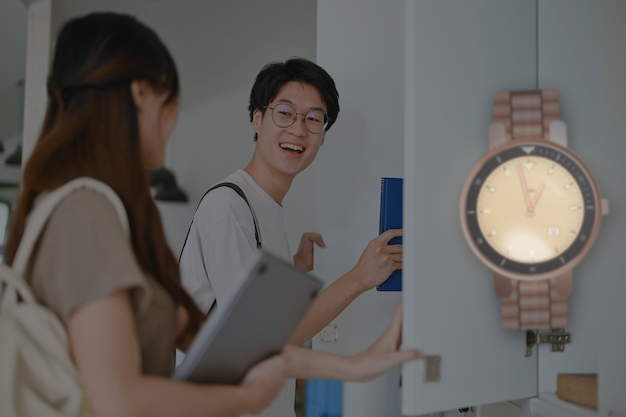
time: **12:58**
